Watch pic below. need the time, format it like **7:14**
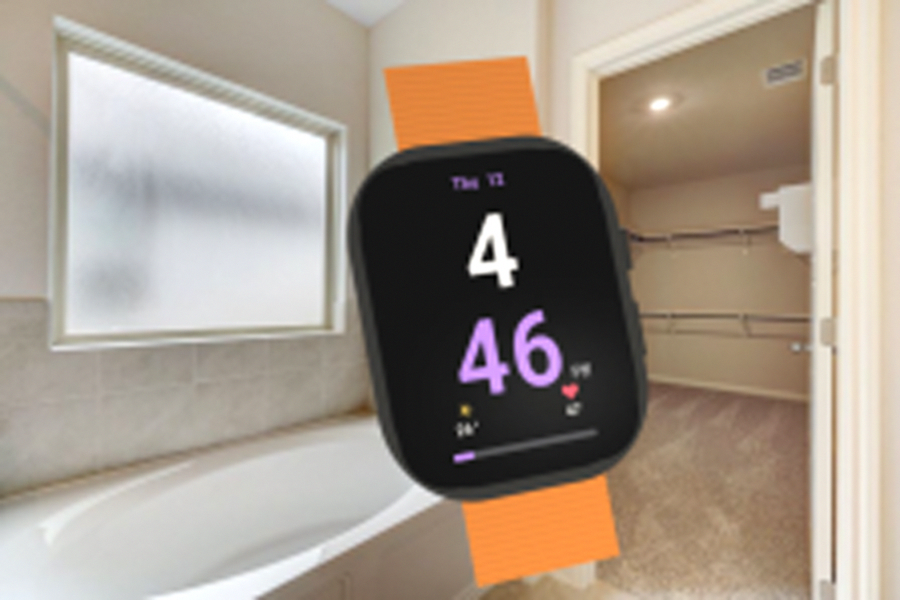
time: **4:46**
